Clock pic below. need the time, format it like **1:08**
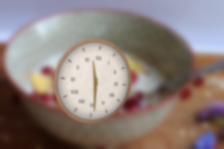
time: **11:29**
